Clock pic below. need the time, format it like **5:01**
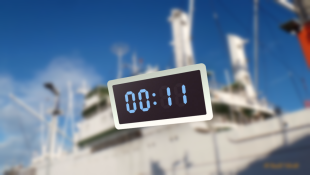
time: **0:11**
